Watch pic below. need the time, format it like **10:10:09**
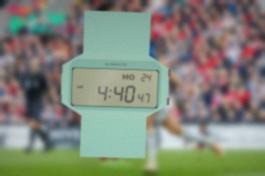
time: **4:40:47**
